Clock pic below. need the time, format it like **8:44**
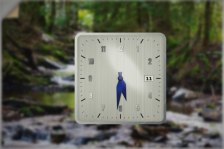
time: **5:31**
